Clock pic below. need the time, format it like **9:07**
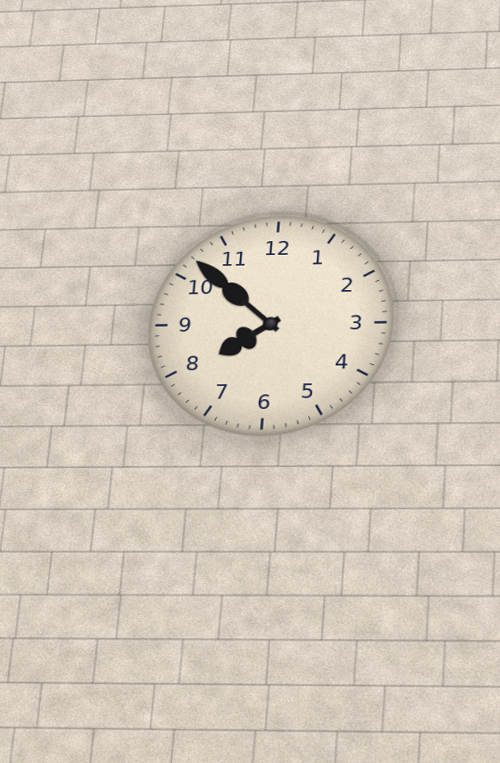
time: **7:52**
